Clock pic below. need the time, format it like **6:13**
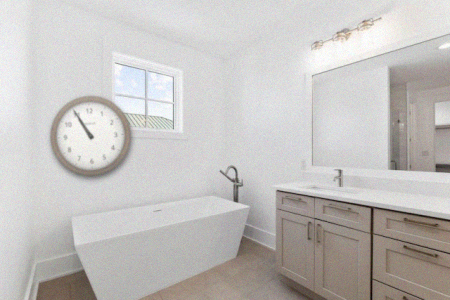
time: **10:55**
